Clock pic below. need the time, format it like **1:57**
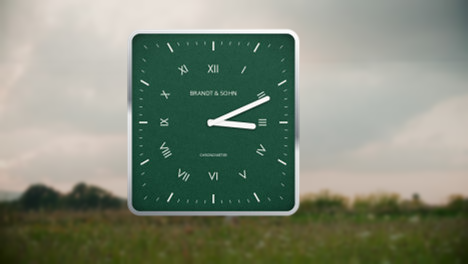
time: **3:11**
